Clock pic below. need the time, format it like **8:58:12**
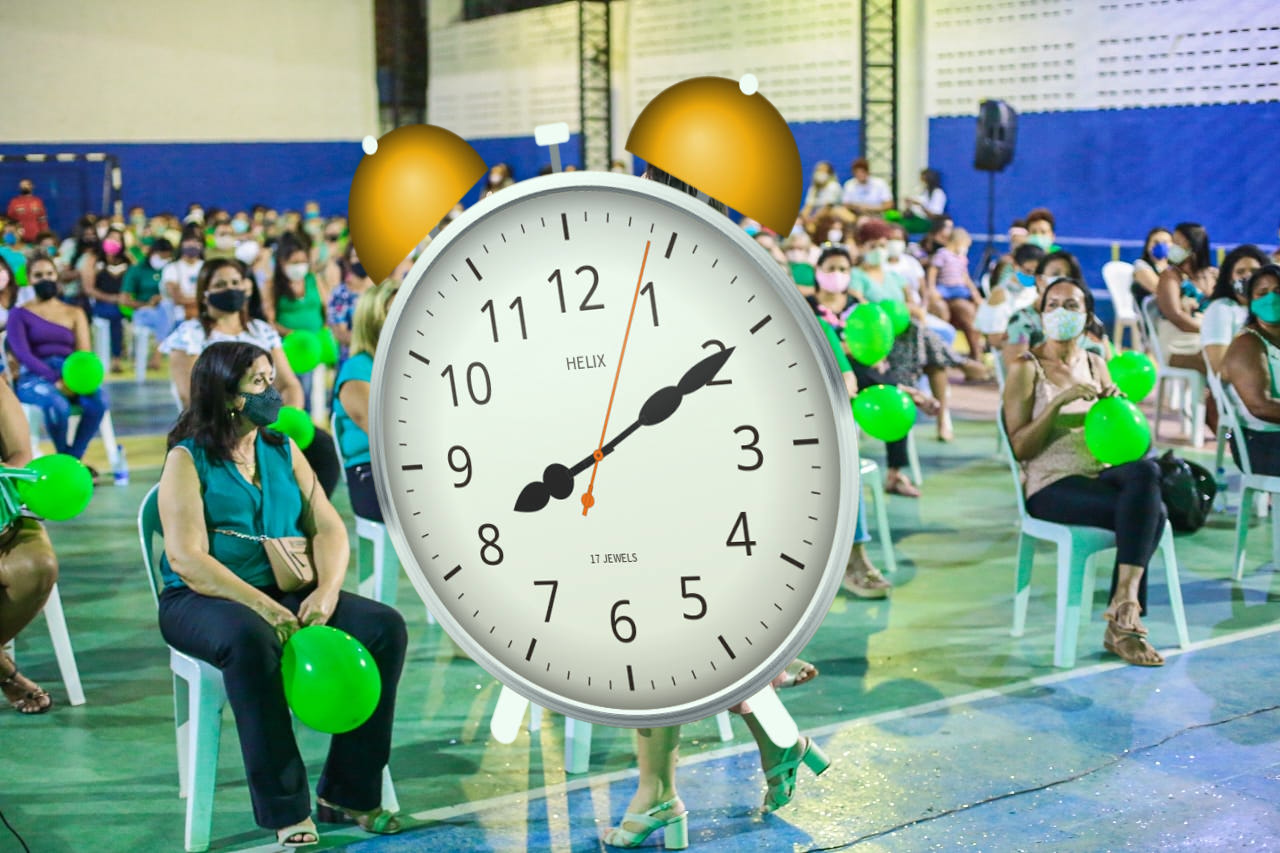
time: **8:10:04**
